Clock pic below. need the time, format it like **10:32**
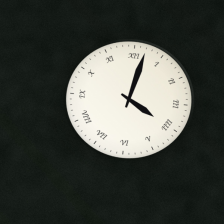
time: **4:02**
